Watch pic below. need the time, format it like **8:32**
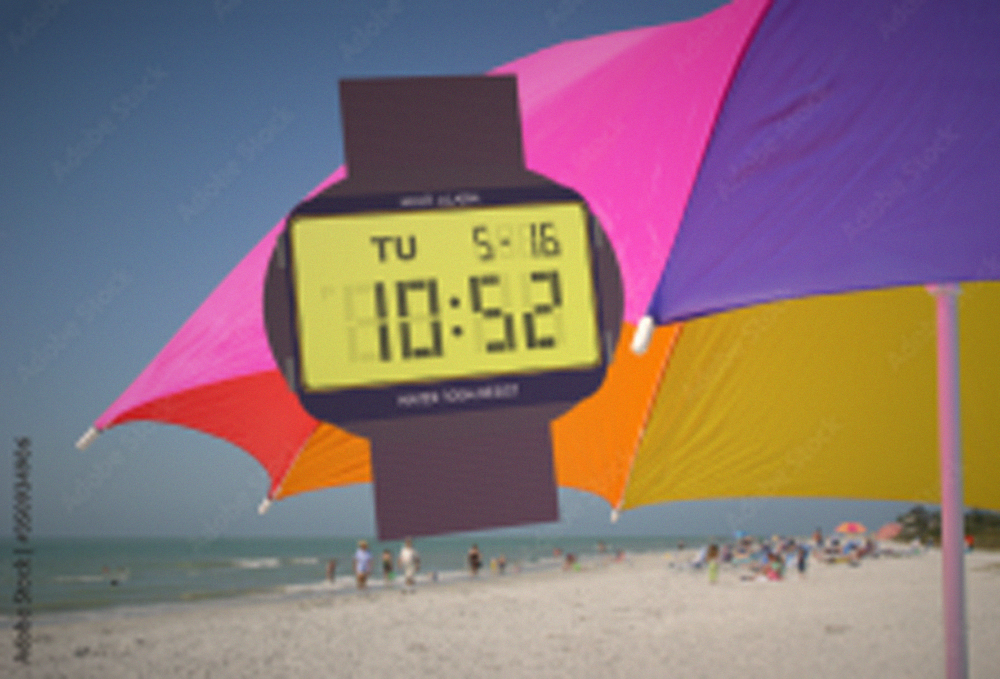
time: **10:52**
